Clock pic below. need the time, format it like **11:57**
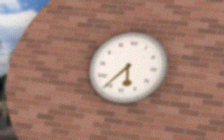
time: **5:36**
